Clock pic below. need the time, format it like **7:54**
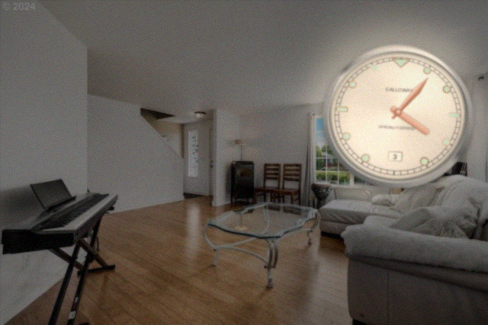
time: **4:06**
